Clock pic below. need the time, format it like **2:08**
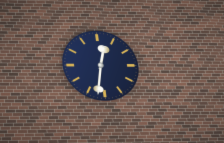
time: **12:32**
